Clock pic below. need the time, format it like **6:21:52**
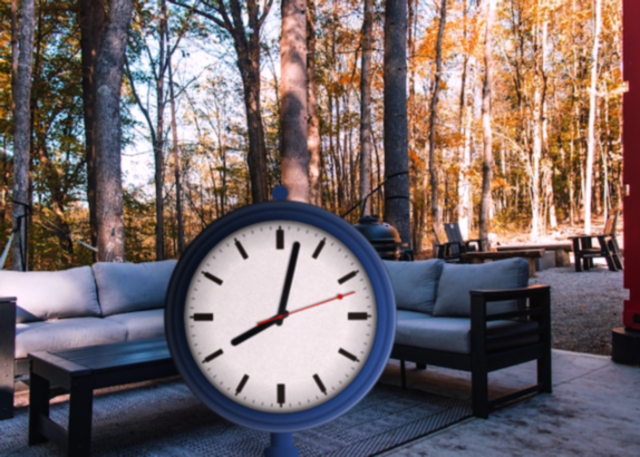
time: **8:02:12**
